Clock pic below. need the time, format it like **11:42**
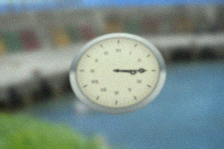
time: **3:15**
